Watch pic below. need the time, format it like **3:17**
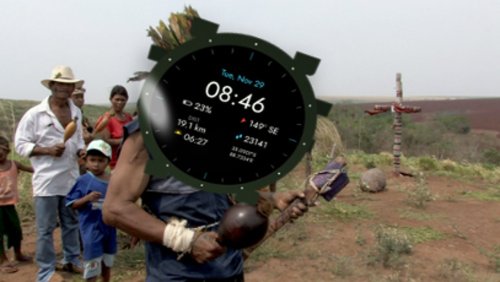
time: **8:46**
